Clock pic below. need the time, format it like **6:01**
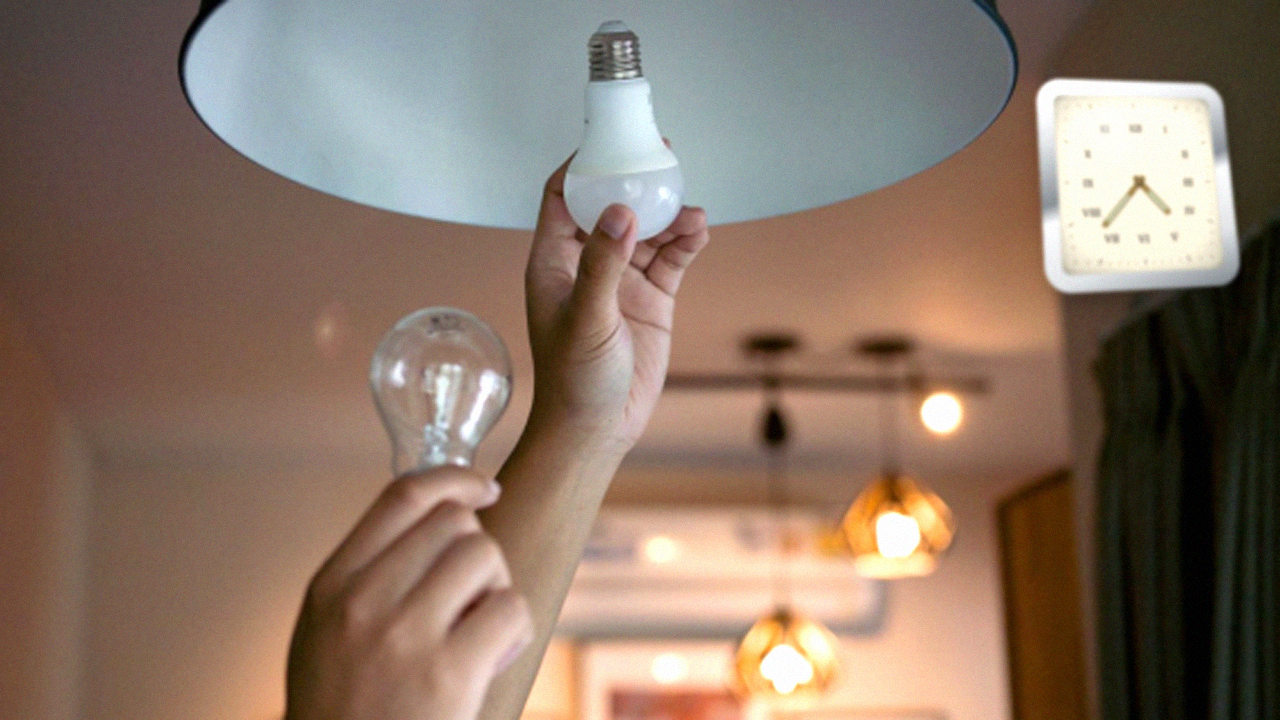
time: **4:37**
